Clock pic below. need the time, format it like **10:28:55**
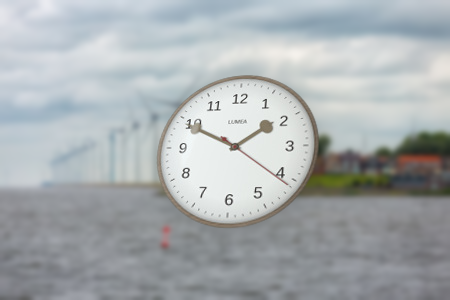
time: **1:49:21**
